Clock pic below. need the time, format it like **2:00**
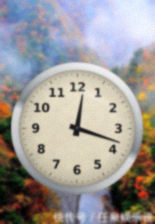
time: **12:18**
